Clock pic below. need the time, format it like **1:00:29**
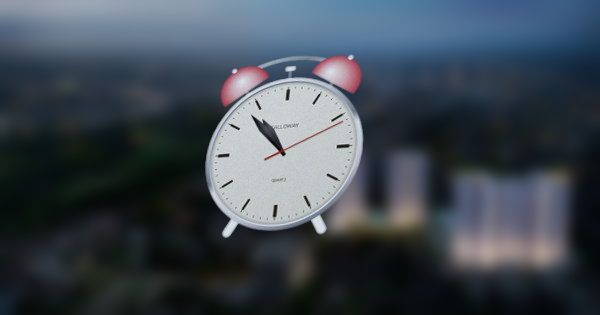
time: **10:53:11**
